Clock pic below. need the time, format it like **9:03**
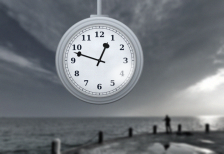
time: **12:48**
